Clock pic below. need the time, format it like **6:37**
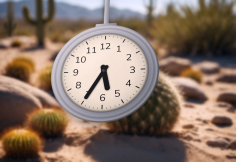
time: **5:35**
